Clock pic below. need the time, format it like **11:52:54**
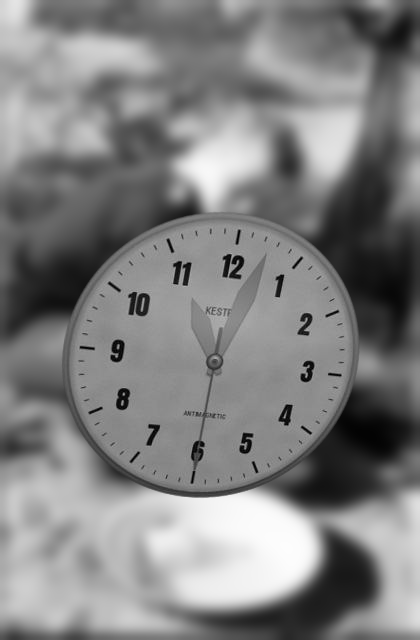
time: **11:02:30**
